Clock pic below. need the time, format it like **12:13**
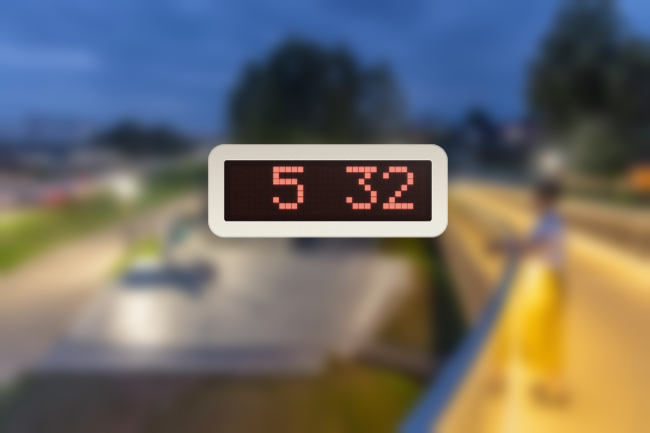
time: **5:32**
